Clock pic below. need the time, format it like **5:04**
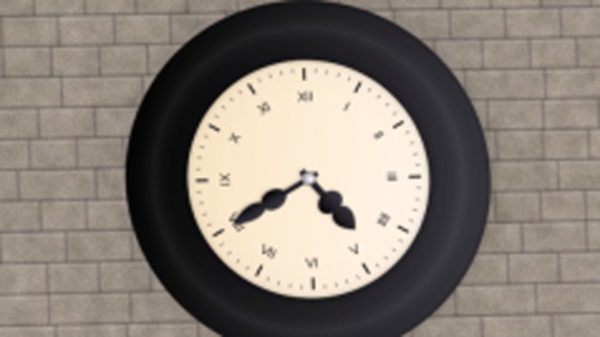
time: **4:40**
